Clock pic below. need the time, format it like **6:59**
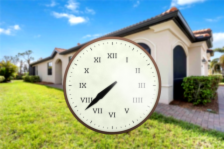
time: **7:38**
